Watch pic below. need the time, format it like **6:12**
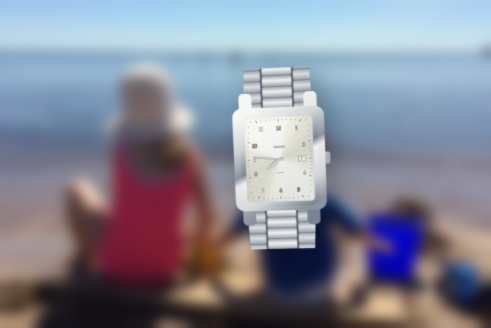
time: **7:46**
